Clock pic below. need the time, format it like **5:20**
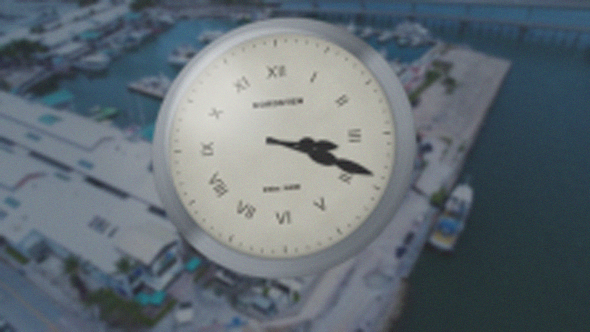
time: **3:19**
